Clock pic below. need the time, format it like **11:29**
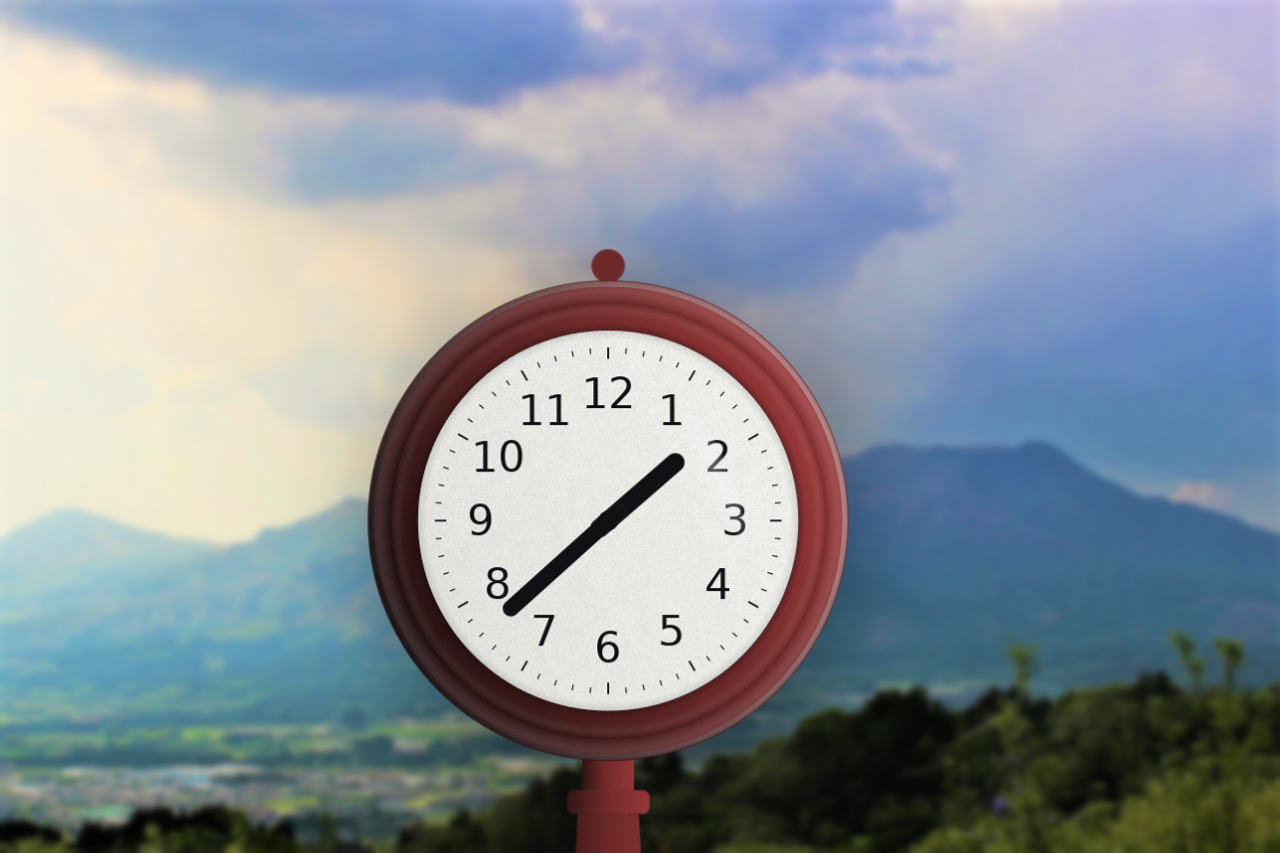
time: **1:38**
